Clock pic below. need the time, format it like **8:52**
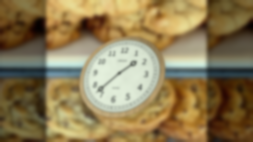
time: **1:37**
